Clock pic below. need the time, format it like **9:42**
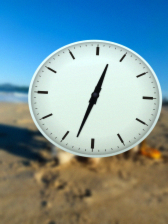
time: **12:33**
